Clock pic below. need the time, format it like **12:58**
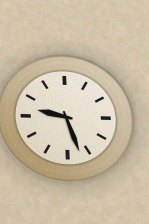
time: **9:27**
